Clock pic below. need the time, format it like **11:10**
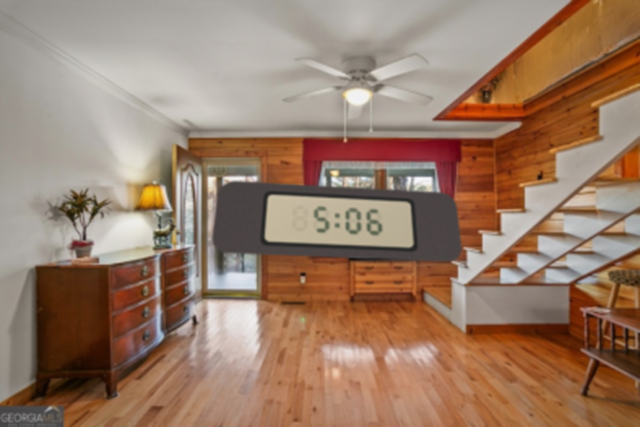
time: **5:06**
